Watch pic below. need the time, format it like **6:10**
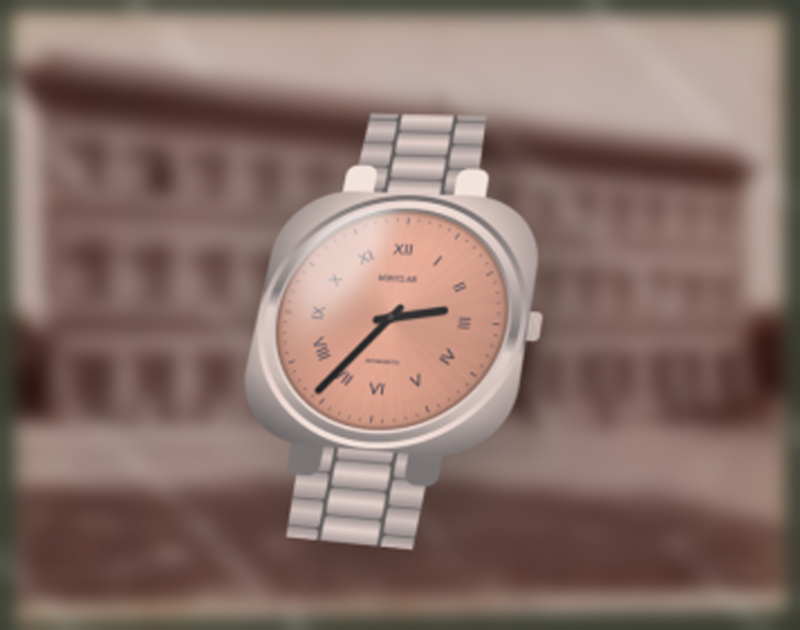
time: **2:36**
